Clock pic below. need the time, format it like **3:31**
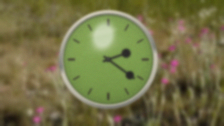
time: **2:21**
